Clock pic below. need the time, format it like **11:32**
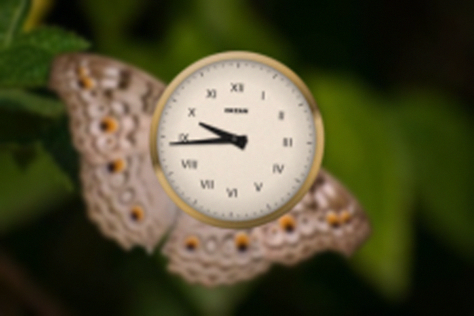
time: **9:44**
